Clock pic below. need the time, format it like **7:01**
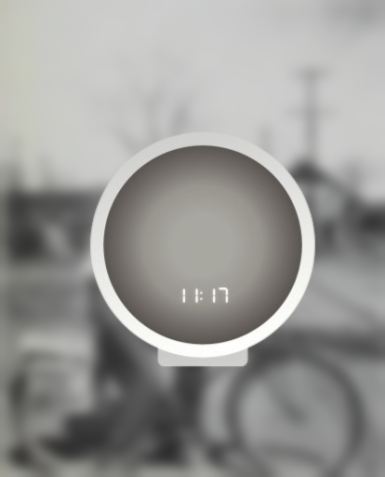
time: **11:17**
